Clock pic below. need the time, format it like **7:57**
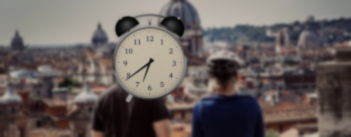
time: **6:39**
